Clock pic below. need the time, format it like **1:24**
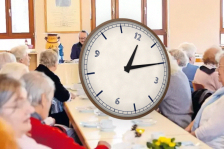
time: **12:10**
